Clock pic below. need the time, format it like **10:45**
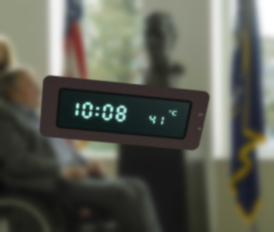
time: **10:08**
